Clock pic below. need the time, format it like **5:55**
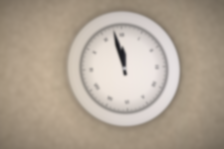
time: **11:58**
